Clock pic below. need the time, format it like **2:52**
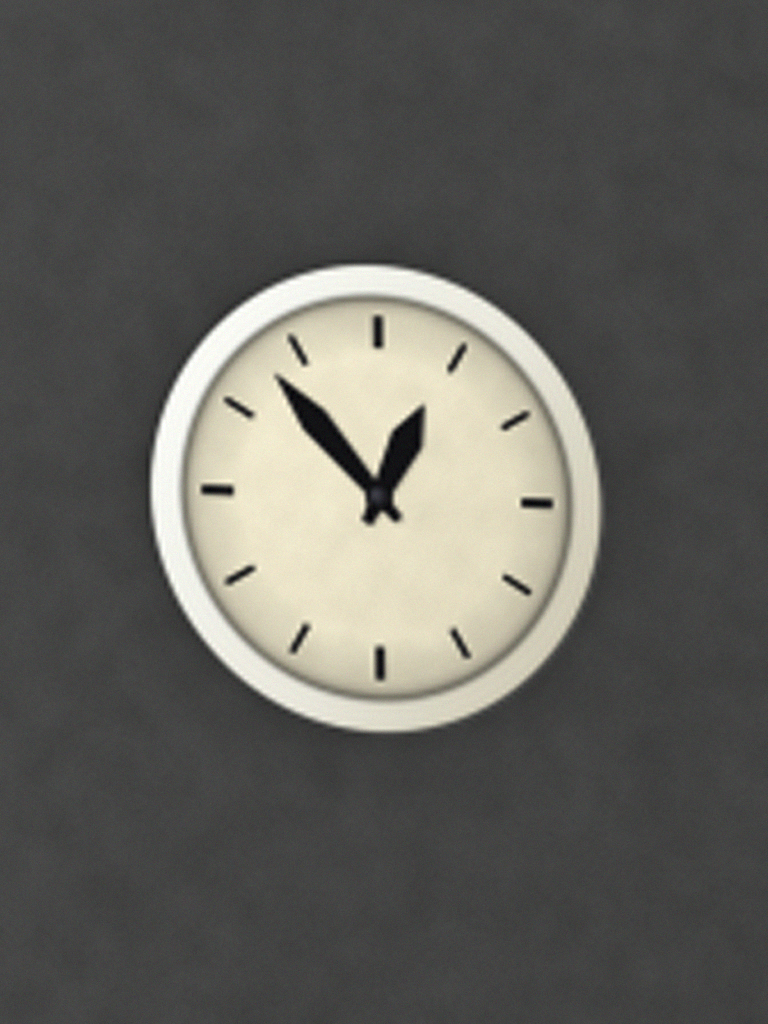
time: **12:53**
